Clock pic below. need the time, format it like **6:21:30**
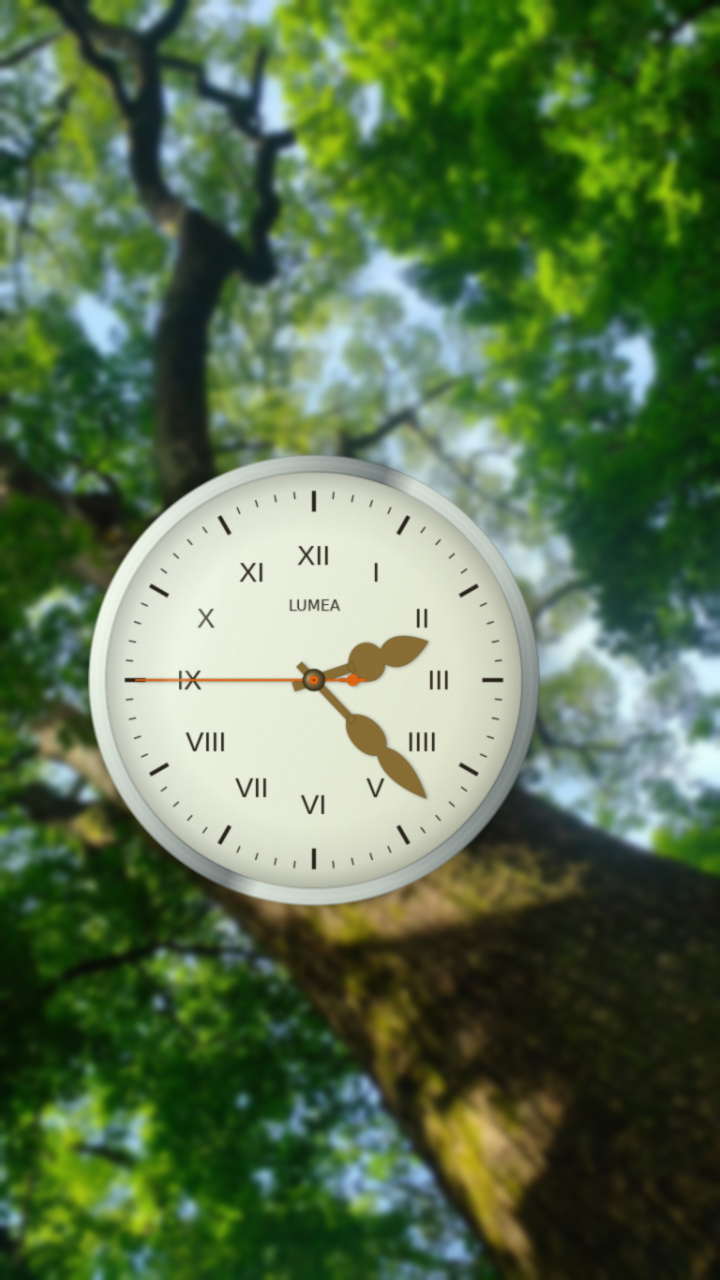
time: **2:22:45**
